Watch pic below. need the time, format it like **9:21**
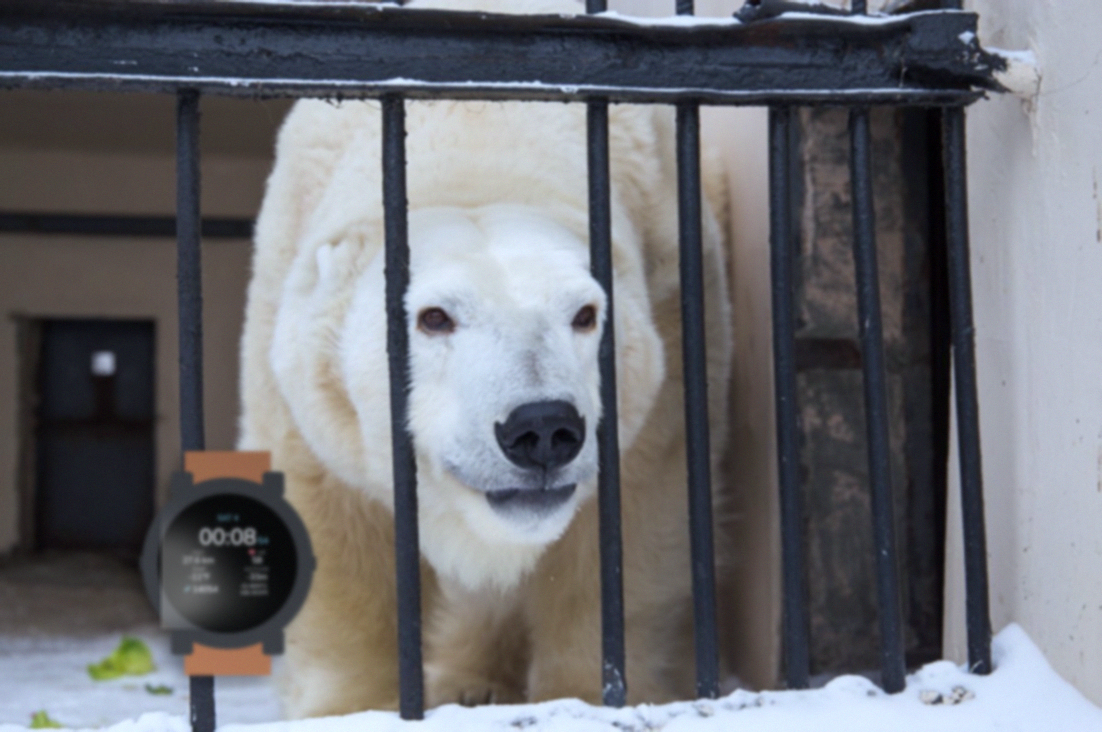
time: **0:08**
